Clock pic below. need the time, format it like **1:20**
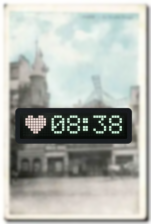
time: **8:38**
